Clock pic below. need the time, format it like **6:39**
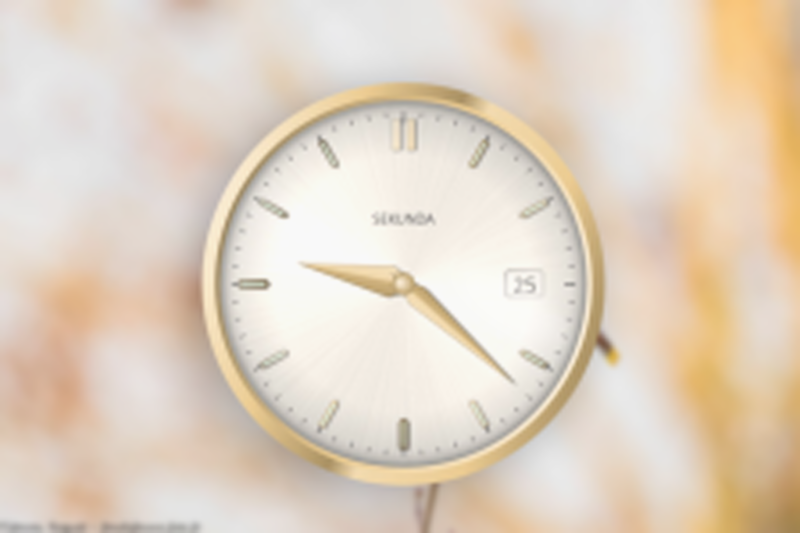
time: **9:22**
